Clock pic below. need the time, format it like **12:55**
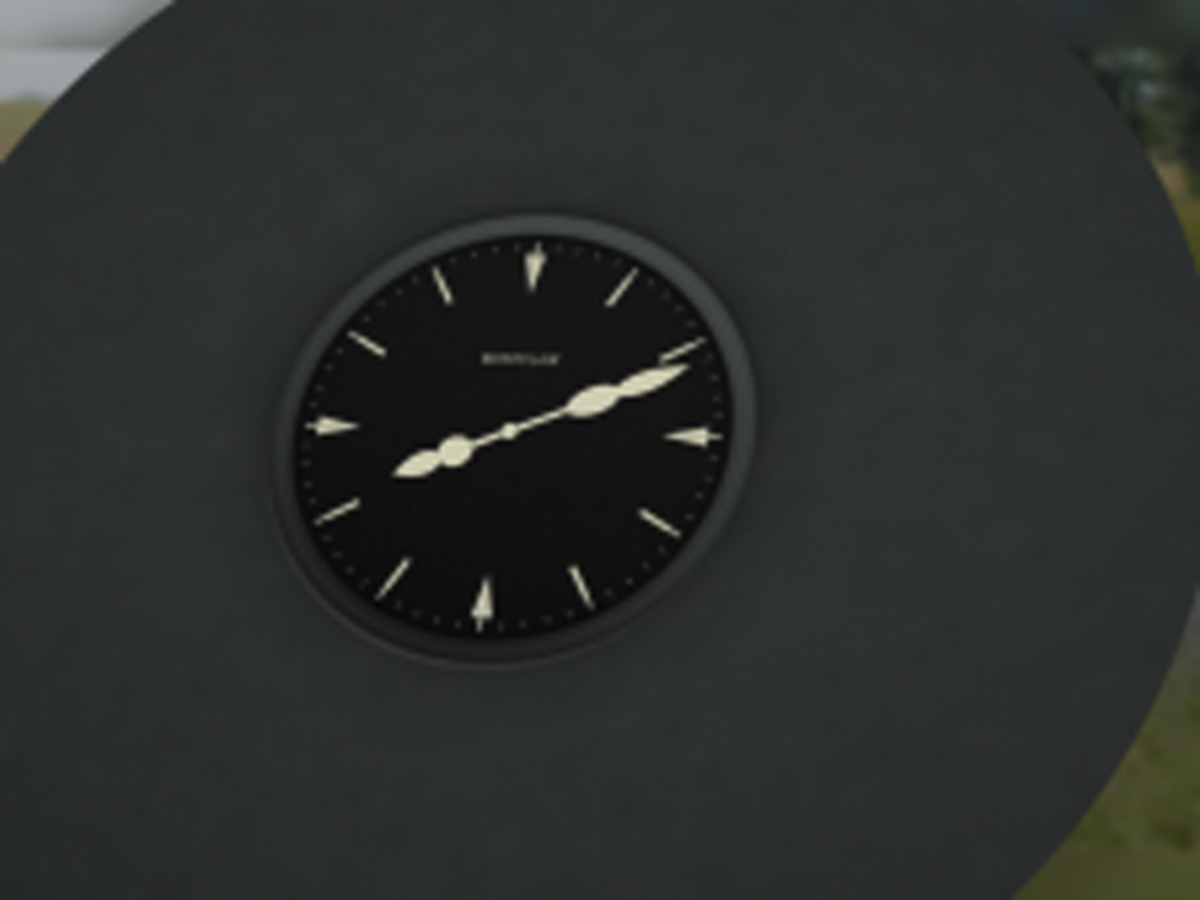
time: **8:11**
